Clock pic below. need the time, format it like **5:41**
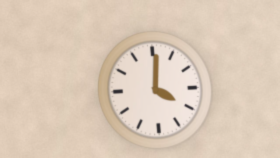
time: **4:01**
